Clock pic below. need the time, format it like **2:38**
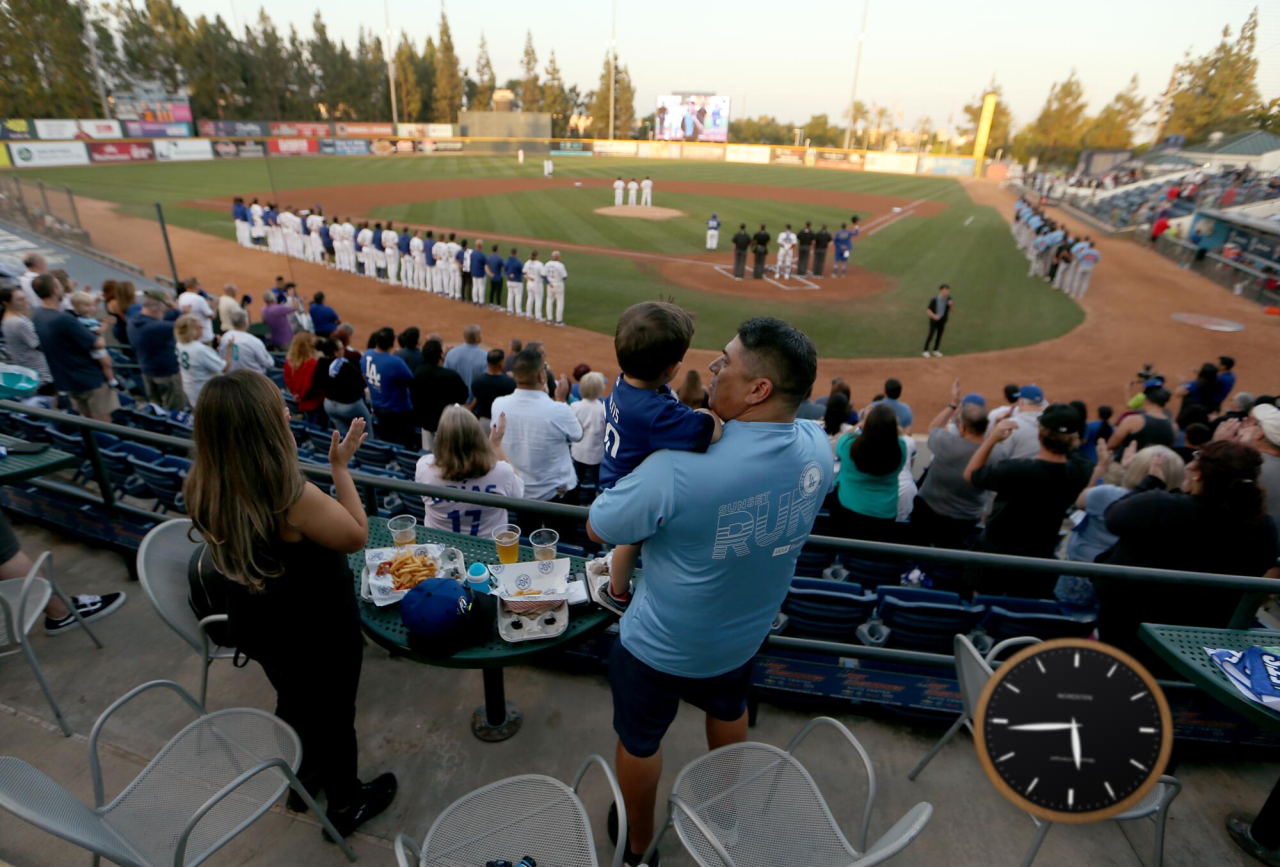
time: **5:44**
